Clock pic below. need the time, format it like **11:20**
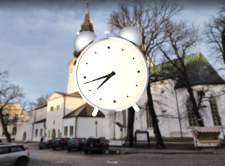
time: **7:43**
